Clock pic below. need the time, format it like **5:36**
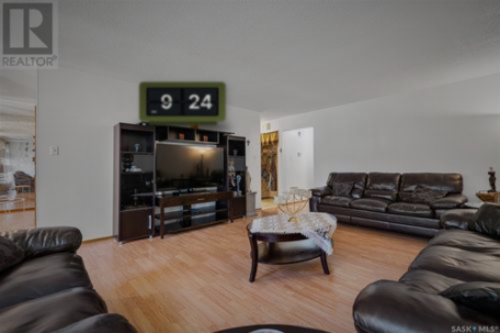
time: **9:24**
